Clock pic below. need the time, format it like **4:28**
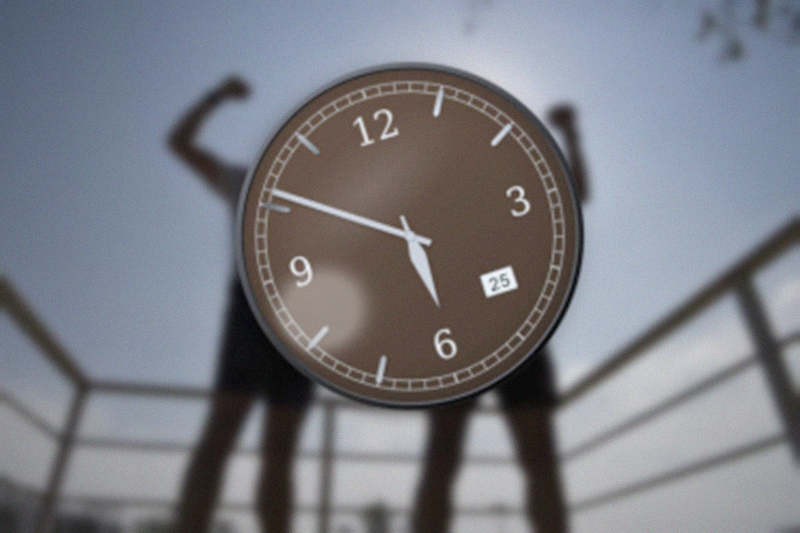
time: **5:51**
